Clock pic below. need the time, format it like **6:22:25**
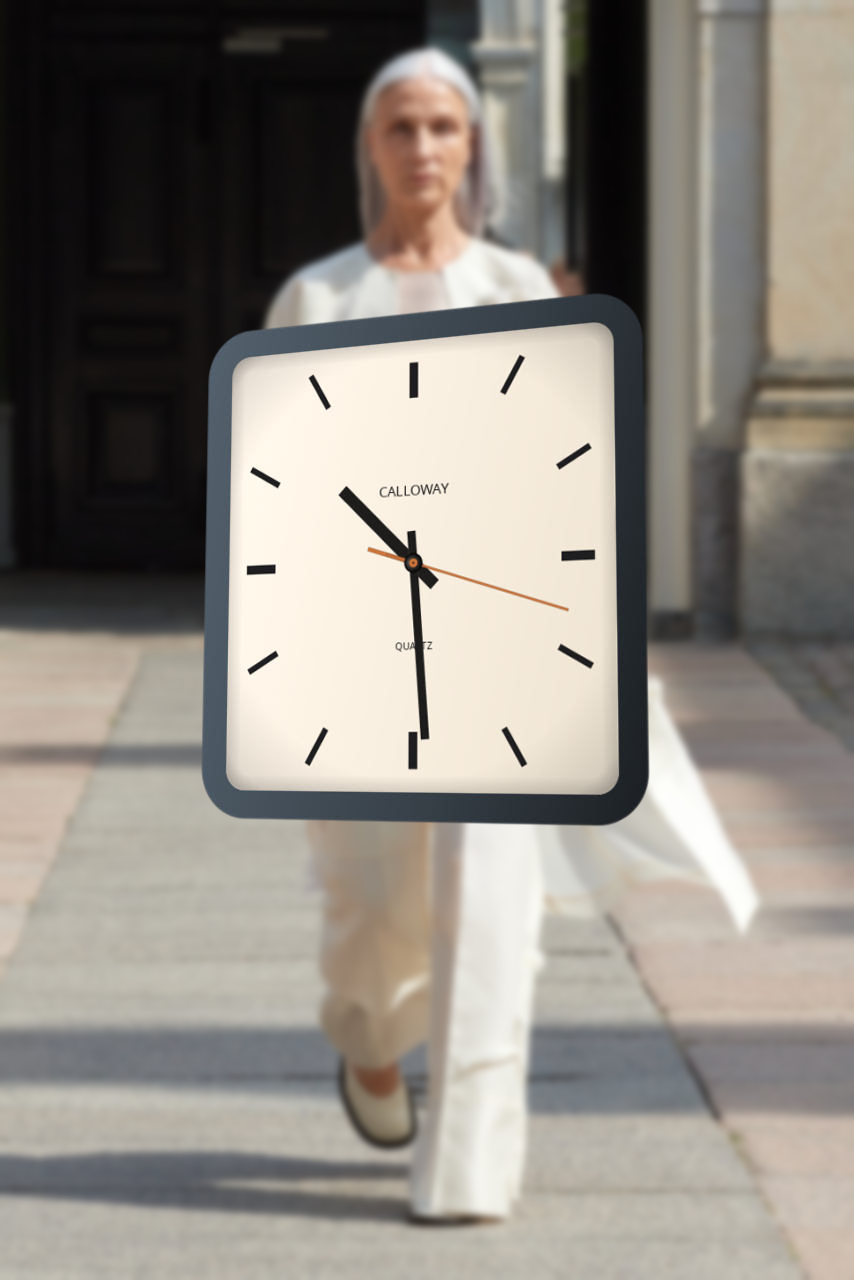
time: **10:29:18**
